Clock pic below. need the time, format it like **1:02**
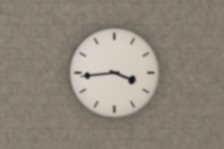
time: **3:44**
